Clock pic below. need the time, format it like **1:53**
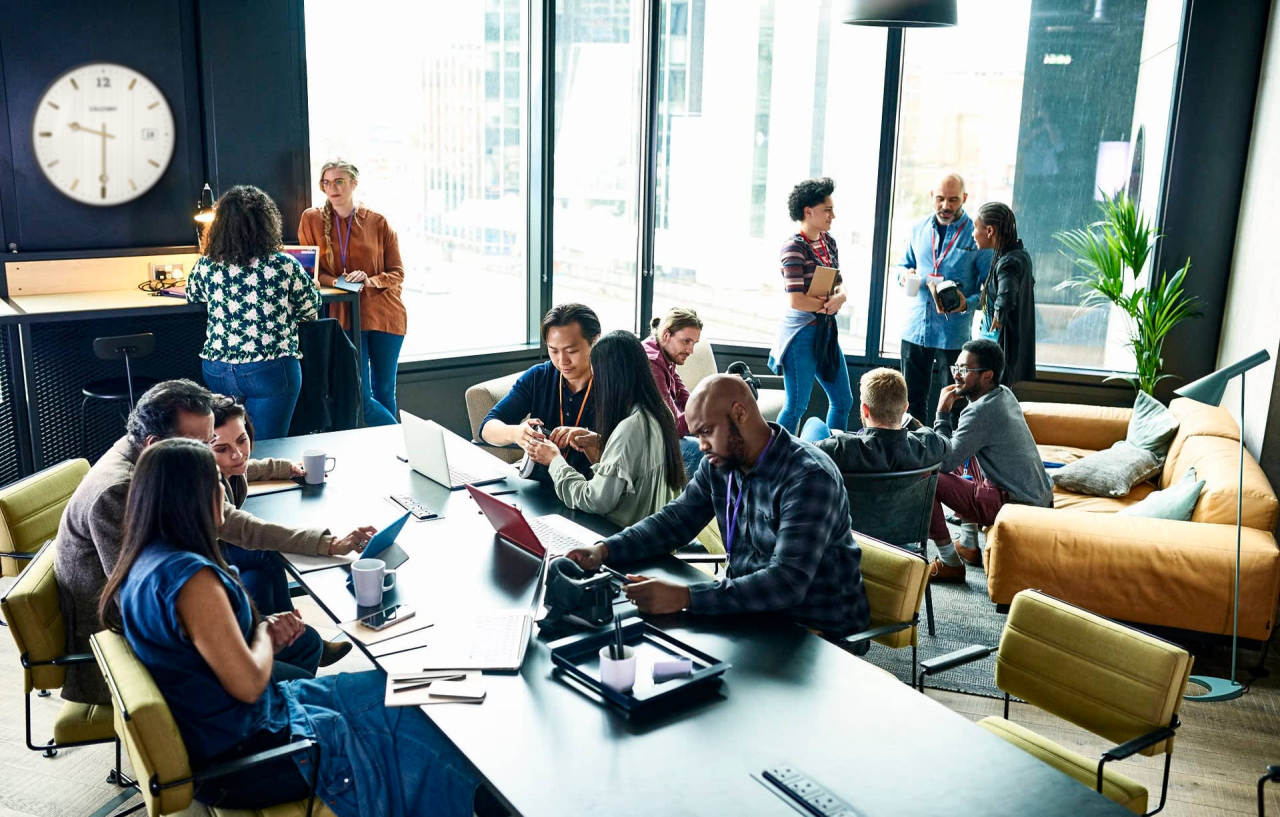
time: **9:30**
